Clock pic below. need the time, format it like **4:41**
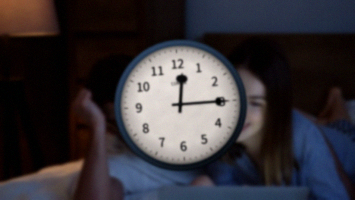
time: **12:15**
